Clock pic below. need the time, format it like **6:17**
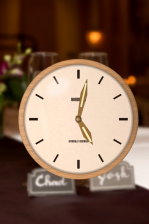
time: **5:02**
